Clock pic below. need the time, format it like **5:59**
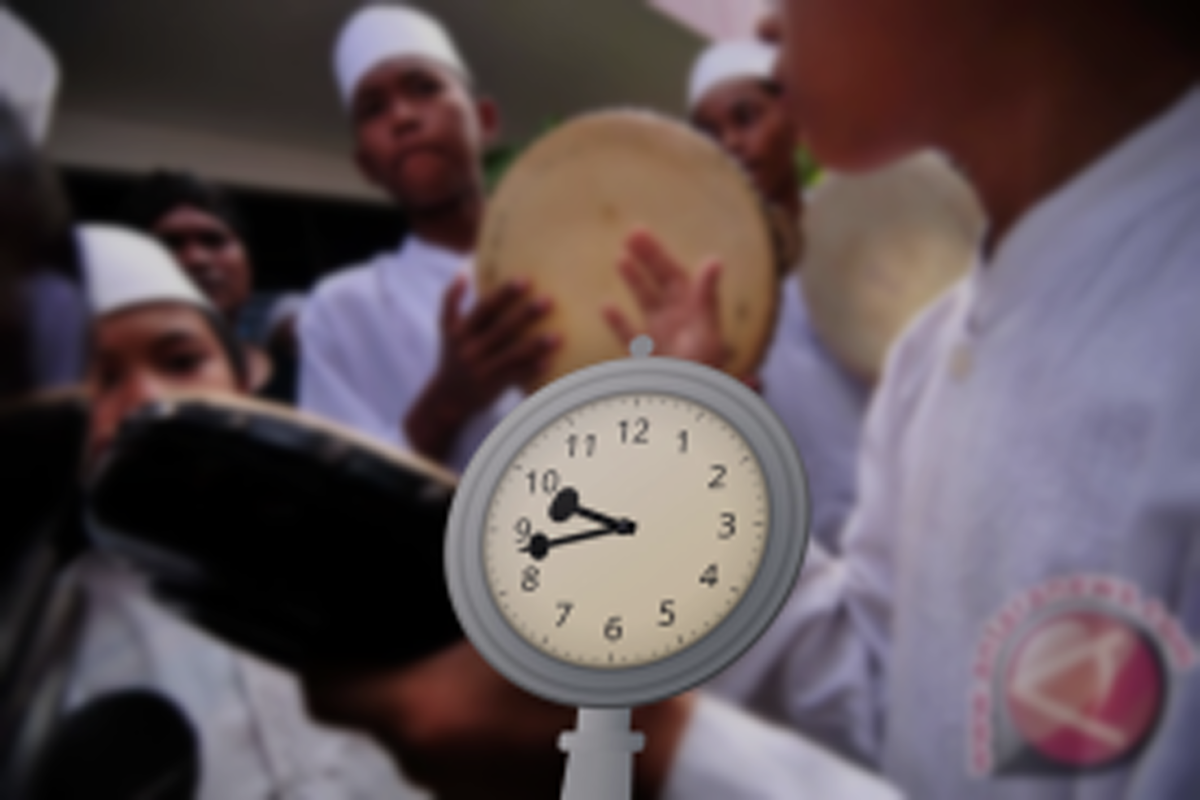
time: **9:43**
